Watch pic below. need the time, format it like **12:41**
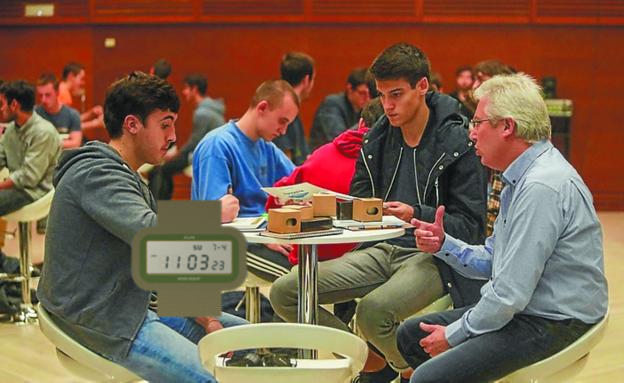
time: **11:03**
